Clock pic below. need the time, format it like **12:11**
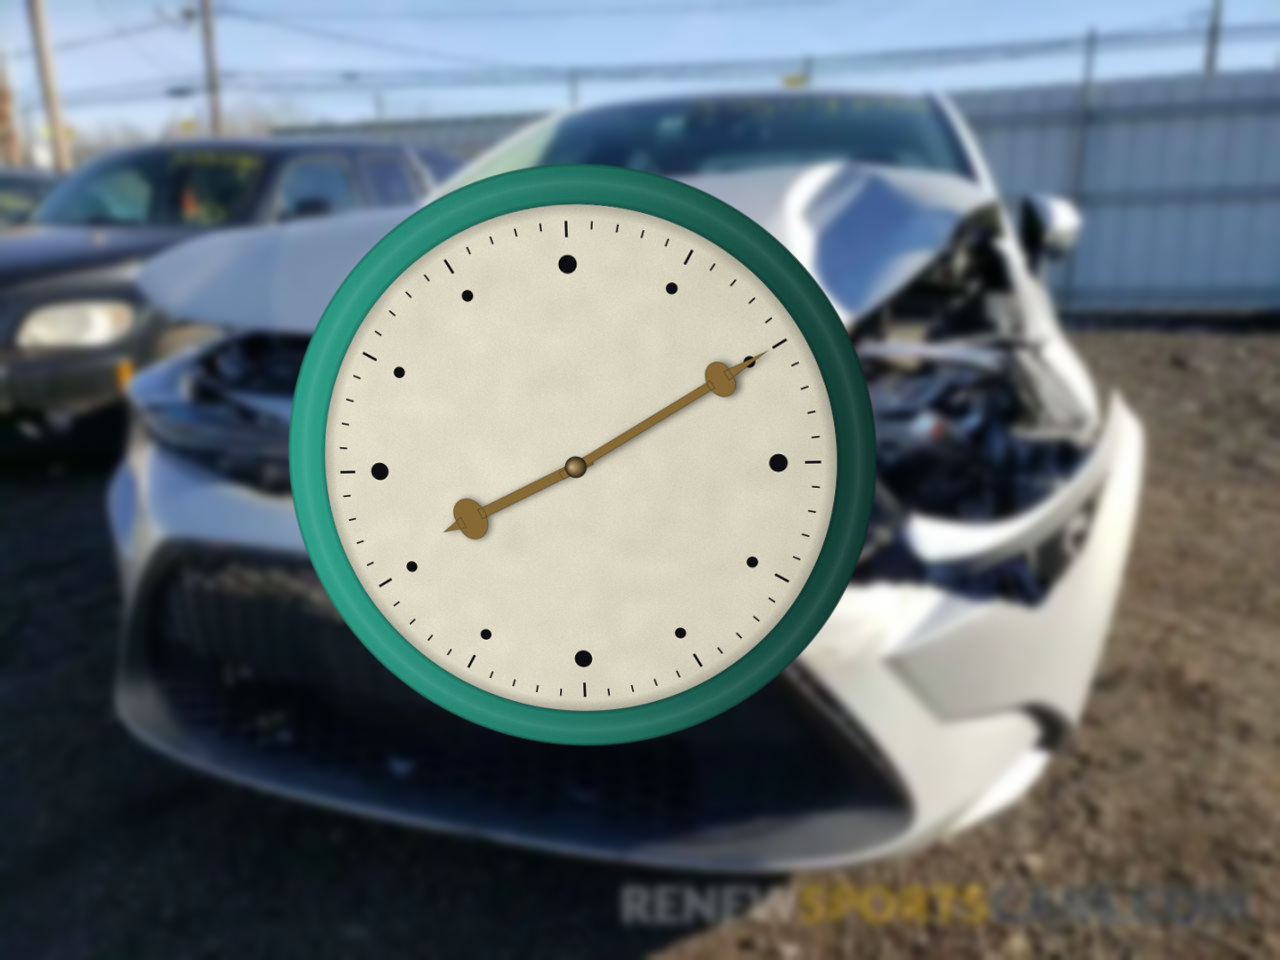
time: **8:10**
